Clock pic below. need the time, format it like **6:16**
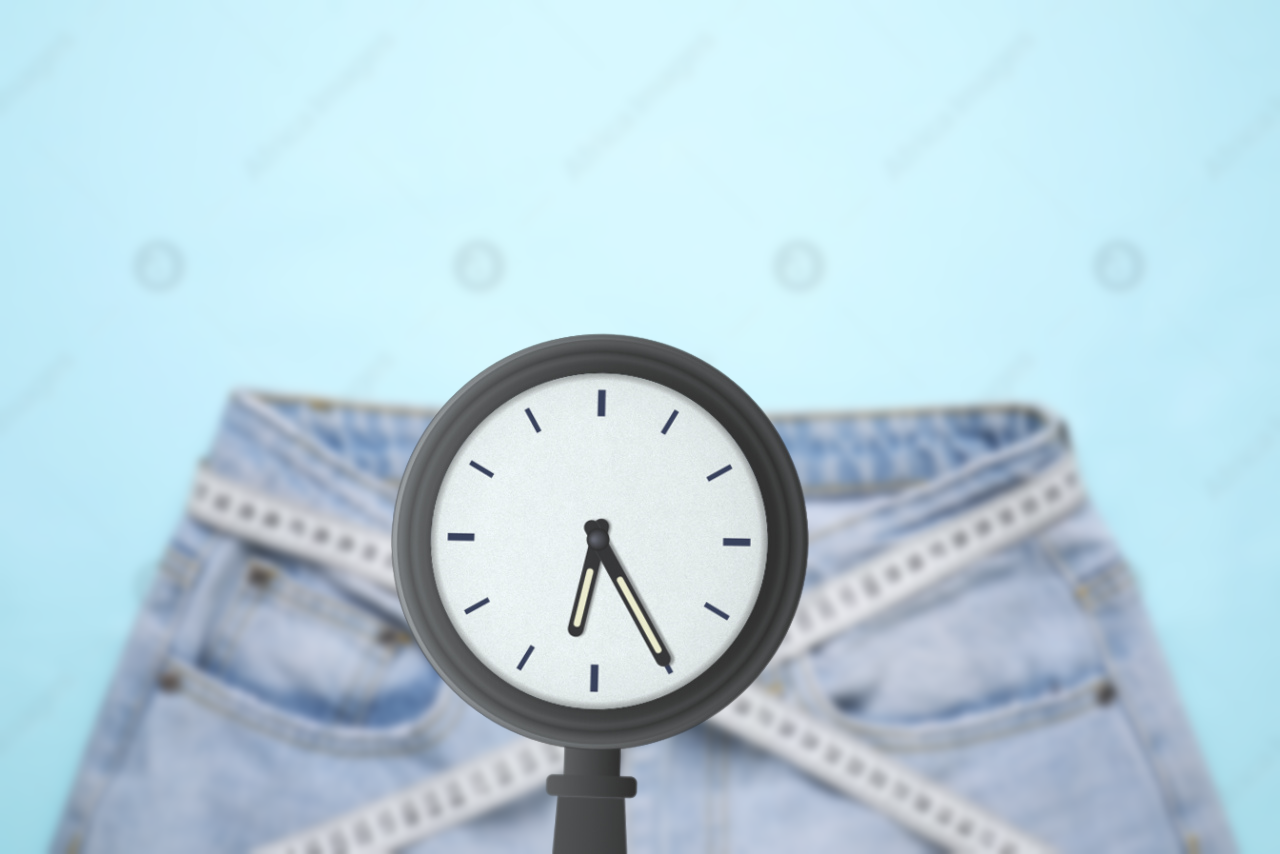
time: **6:25**
